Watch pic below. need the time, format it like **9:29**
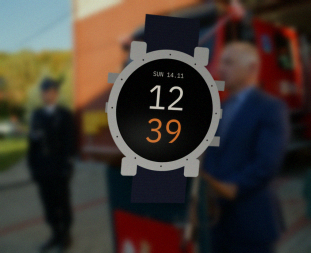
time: **12:39**
